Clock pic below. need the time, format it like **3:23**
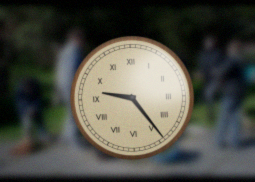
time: **9:24**
